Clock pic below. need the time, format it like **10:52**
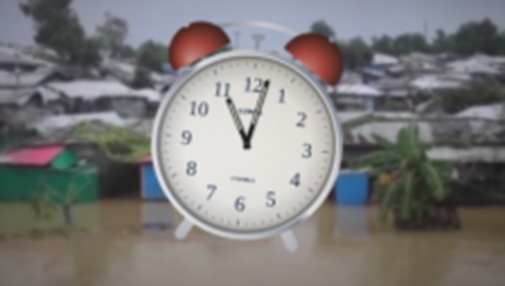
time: **11:02**
